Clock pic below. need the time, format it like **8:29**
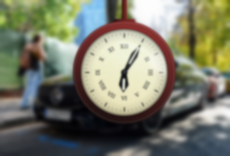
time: **6:05**
